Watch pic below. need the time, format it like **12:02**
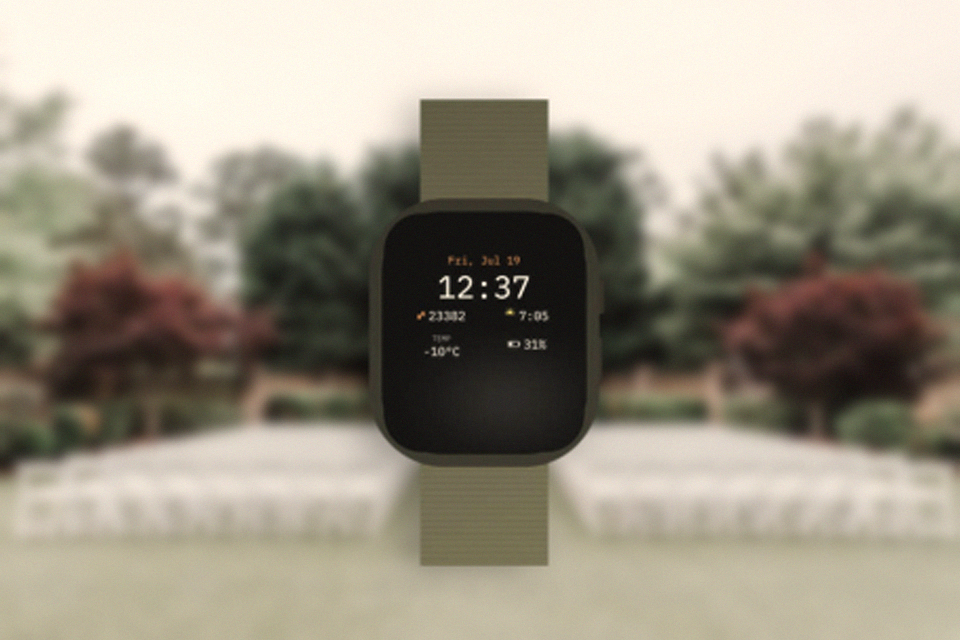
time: **12:37**
